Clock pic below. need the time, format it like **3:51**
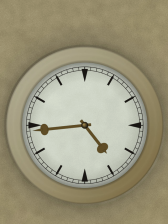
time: **4:44**
